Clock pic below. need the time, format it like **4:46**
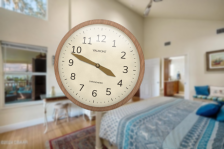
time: **3:48**
